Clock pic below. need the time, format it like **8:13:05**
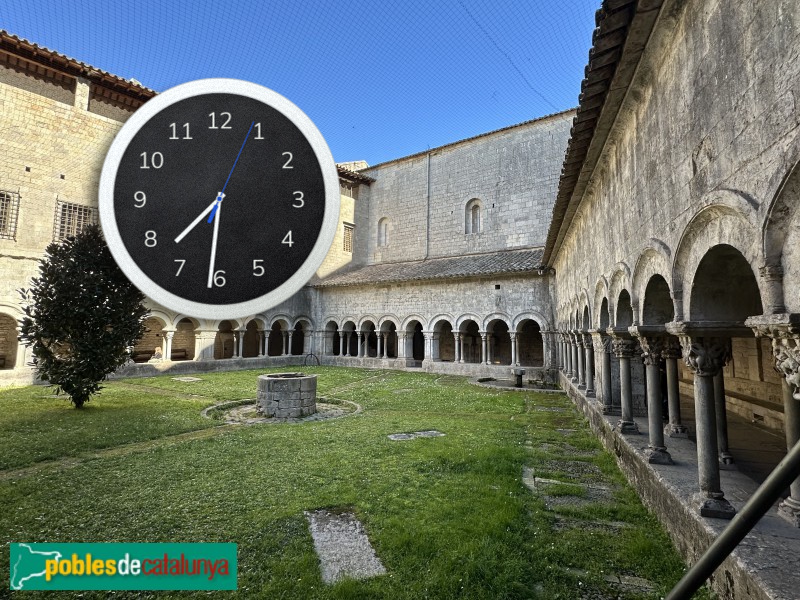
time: **7:31:04**
